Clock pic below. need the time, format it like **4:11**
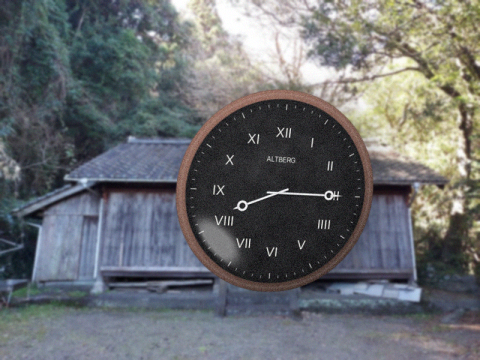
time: **8:15**
